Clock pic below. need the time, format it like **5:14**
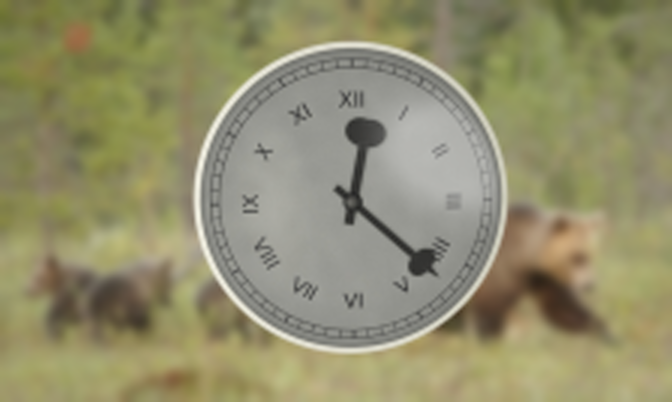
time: **12:22**
